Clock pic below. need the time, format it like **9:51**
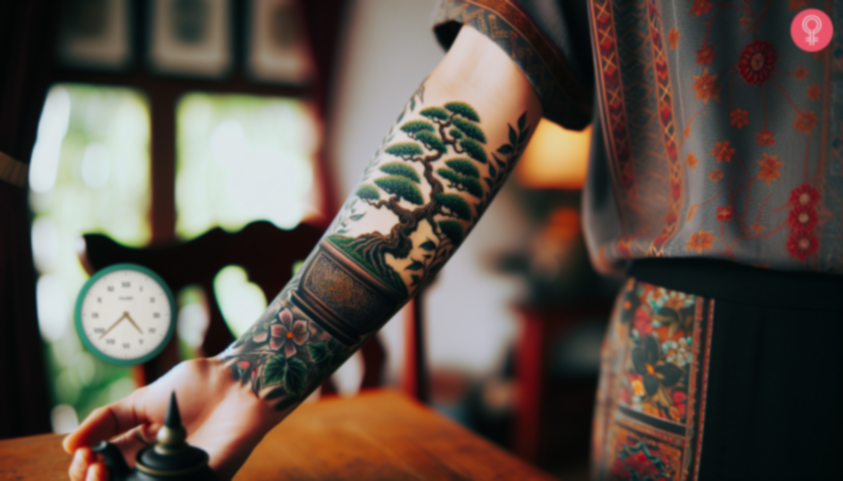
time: **4:38**
